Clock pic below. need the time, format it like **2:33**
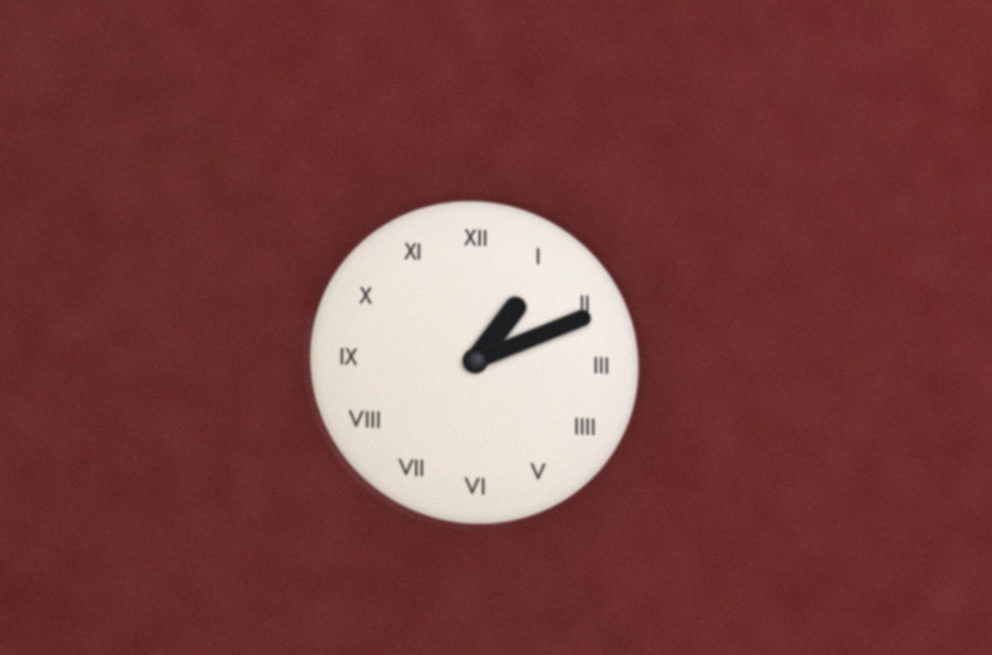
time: **1:11**
